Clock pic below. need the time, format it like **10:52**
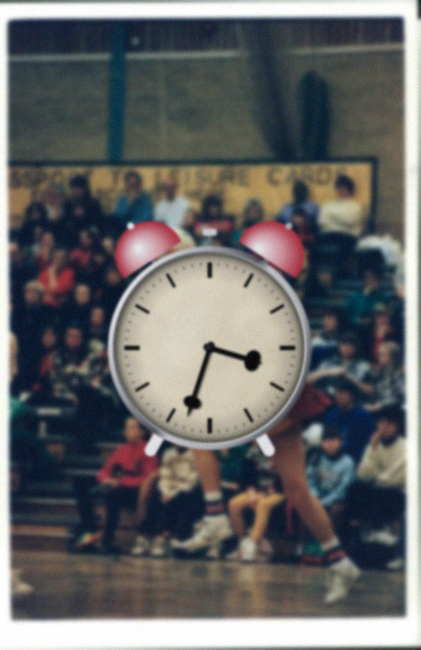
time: **3:33**
